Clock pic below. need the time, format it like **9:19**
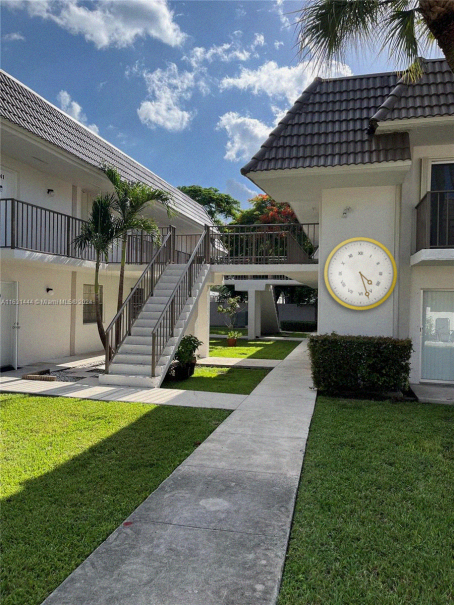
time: **4:27**
